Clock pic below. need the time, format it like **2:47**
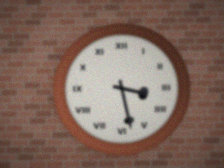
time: **3:28**
